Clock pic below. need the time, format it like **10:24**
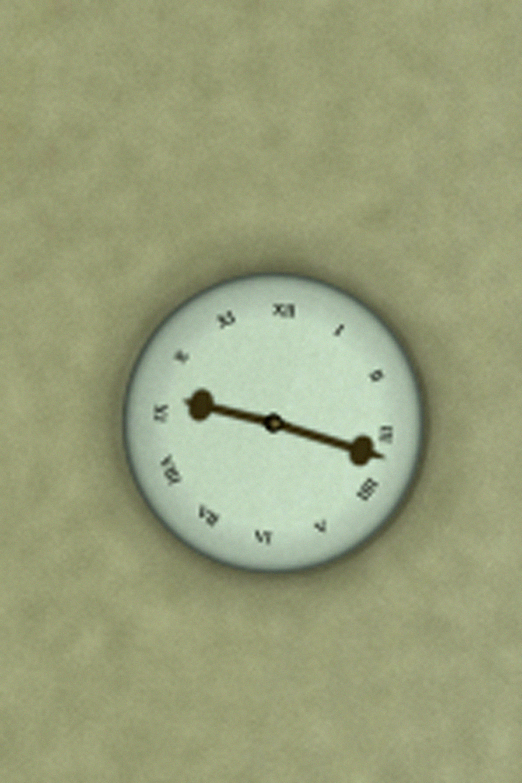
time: **9:17**
